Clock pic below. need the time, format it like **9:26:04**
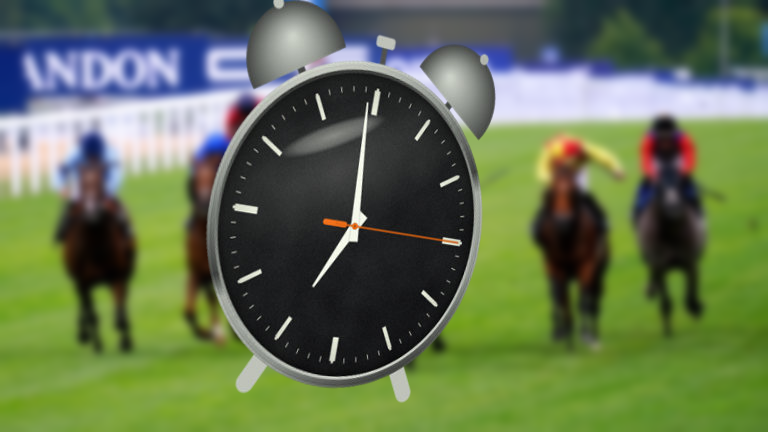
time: **6:59:15**
